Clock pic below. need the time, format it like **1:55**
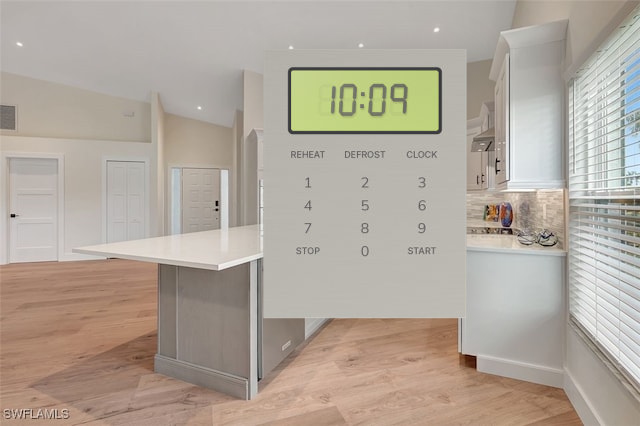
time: **10:09**
